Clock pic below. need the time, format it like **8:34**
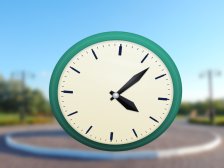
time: **4:07**
